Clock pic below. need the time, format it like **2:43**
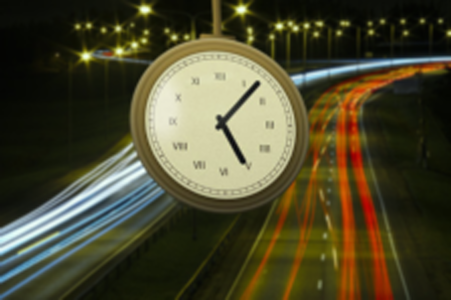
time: **5:07**
